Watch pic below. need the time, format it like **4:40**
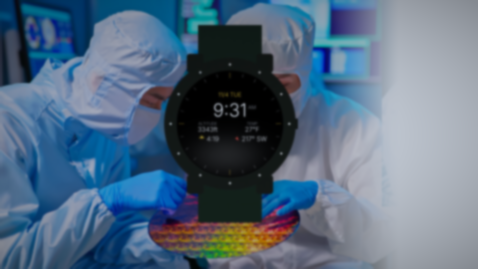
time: **9:31**
